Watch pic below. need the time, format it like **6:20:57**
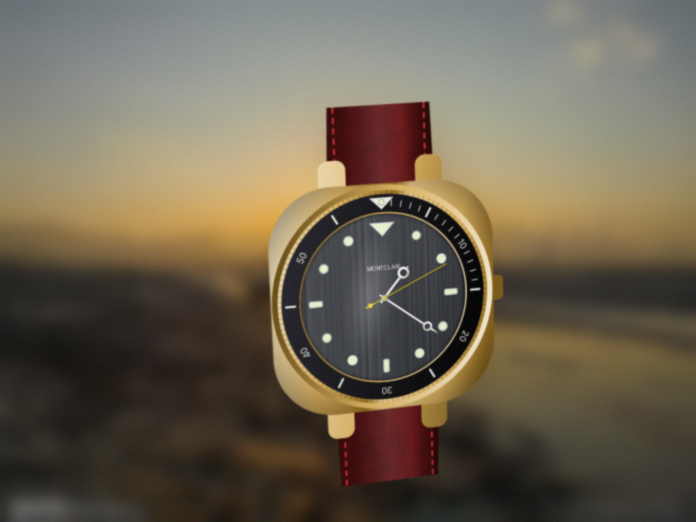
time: **1:21:11**
